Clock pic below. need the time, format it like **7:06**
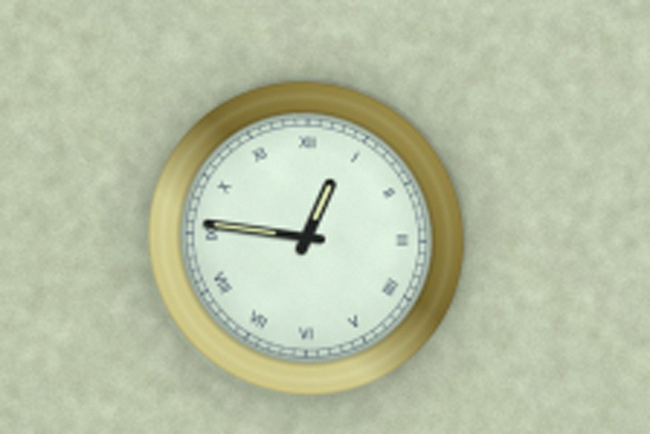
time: **12:46**
